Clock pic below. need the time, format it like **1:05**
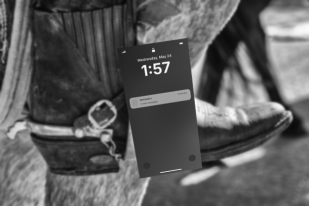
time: **1:57**
